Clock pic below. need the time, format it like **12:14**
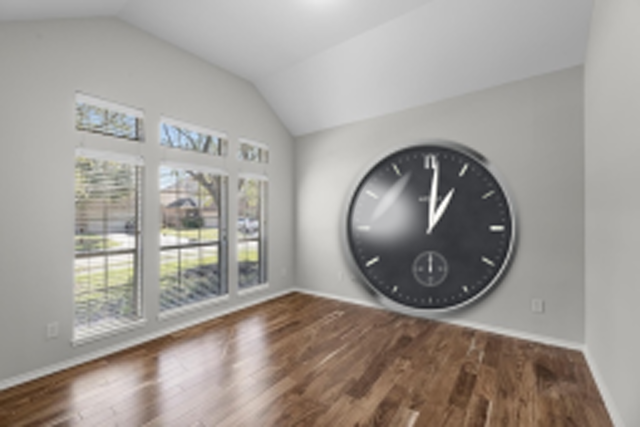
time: **1:01**
